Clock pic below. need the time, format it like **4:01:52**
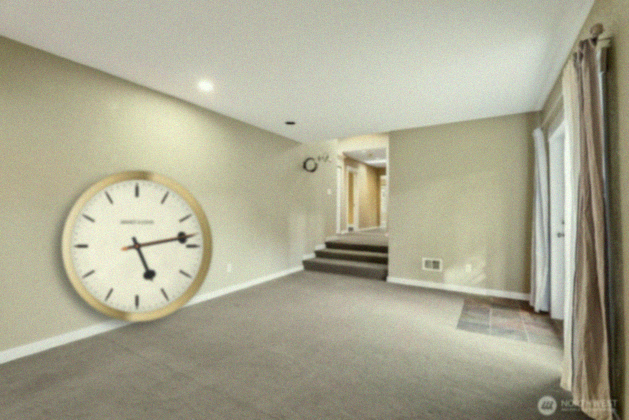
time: **5:13:13**
